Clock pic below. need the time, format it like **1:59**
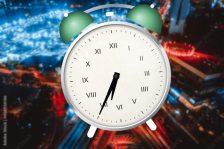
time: **6:35**
